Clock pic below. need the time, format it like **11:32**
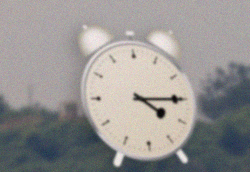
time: **4:15**
